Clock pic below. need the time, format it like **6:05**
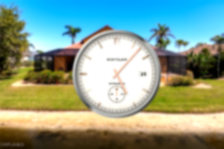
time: **5:07**
